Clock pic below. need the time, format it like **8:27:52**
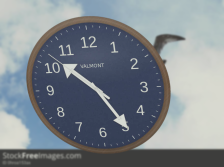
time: **10:24:52**
